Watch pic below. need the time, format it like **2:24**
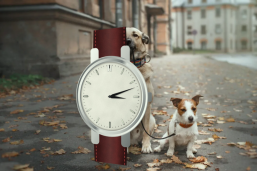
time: **3:12**
